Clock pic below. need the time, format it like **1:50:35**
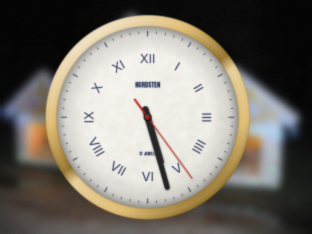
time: **5:27:24**
